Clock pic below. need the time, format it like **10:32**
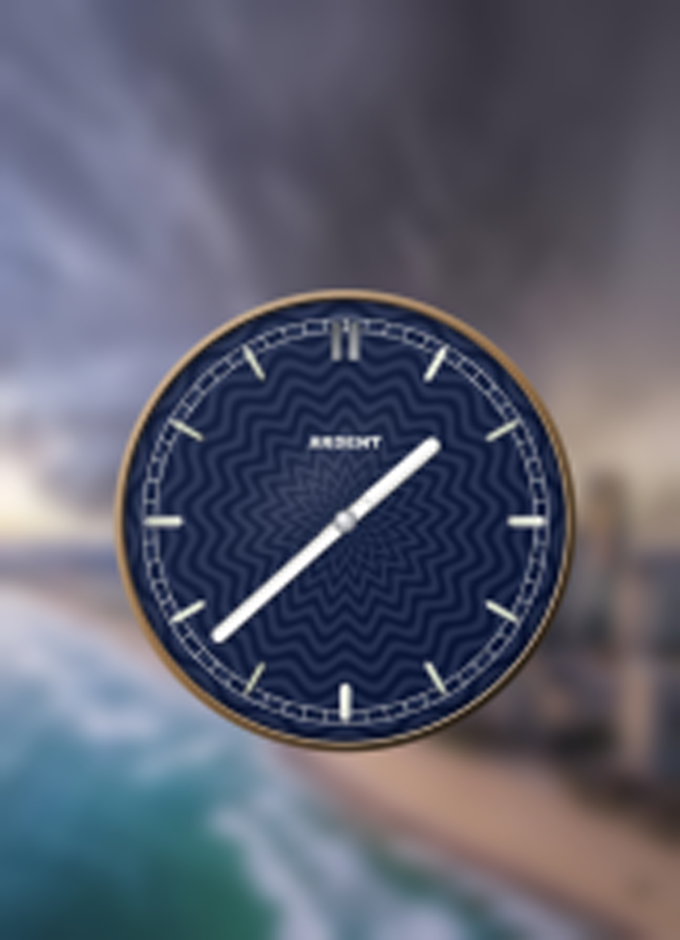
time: **1:38**
